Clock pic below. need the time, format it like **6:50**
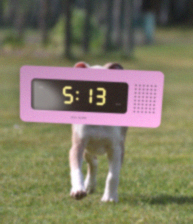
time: **5:13**
